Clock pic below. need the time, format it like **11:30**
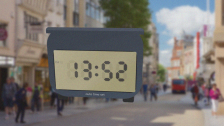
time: **13:52**
